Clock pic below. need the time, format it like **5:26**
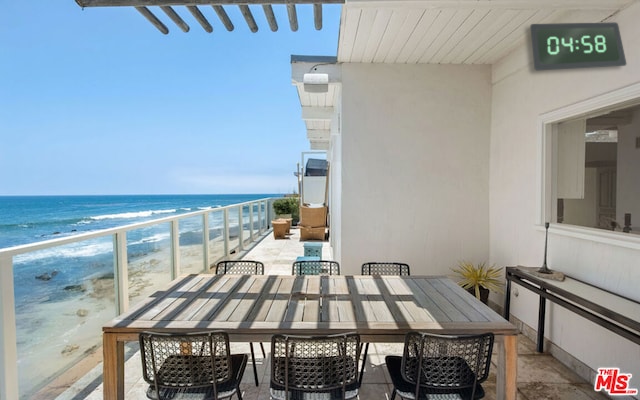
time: **4:58**
